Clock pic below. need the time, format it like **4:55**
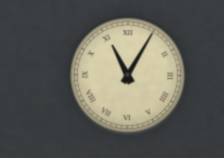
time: **11:05**
